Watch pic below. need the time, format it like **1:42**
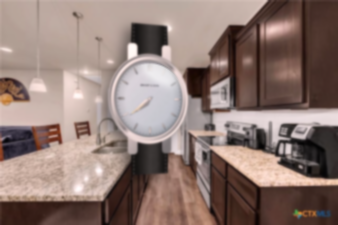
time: **7:39**
